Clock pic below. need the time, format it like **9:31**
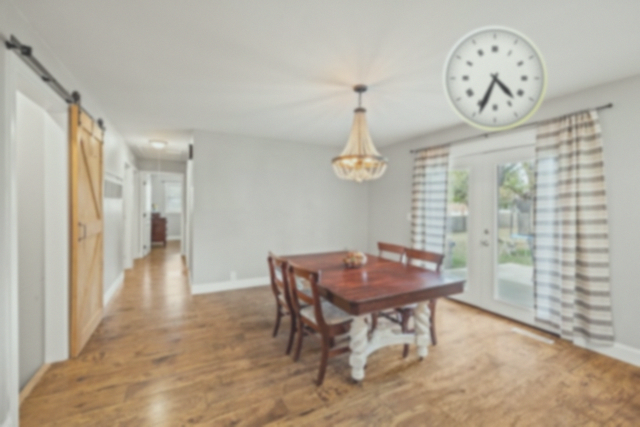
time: **4:34**
